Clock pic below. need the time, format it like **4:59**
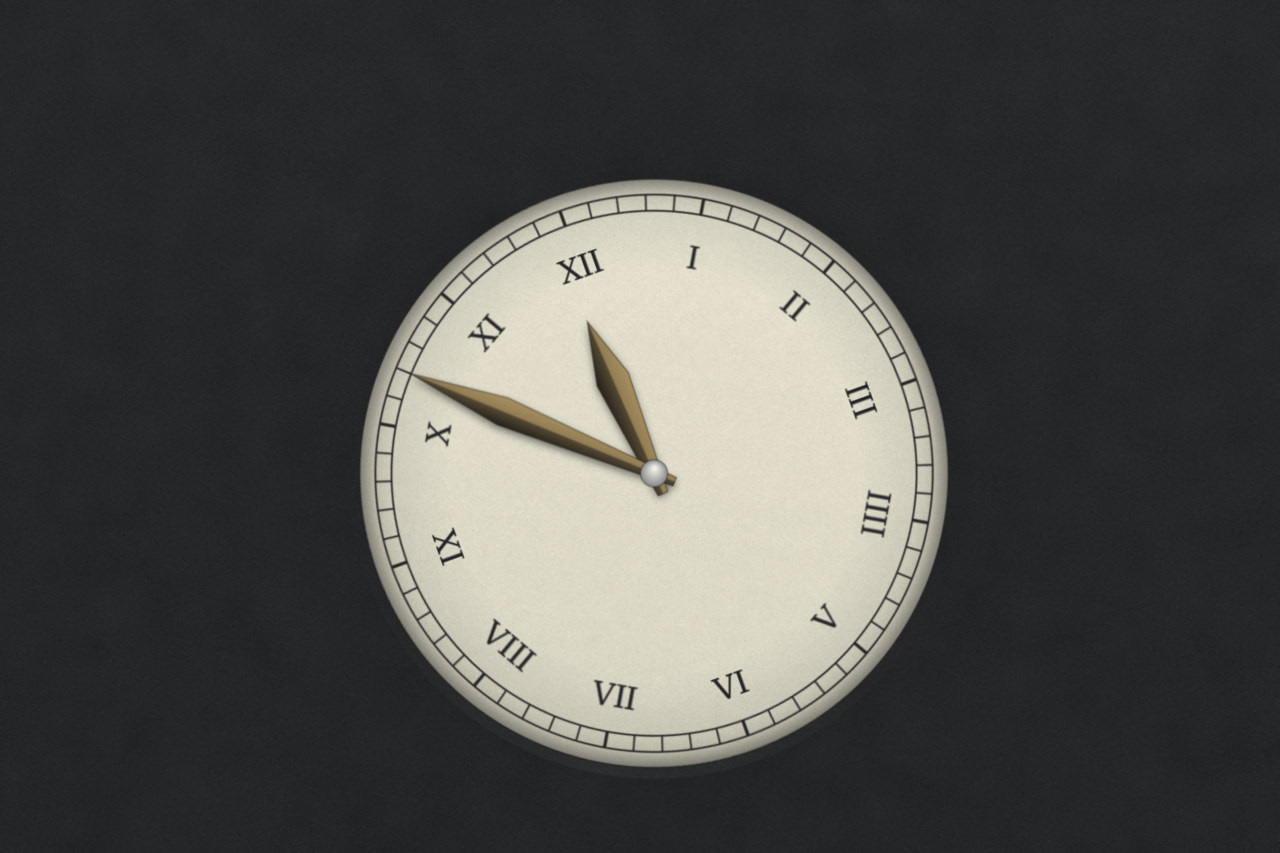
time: **11:52**
